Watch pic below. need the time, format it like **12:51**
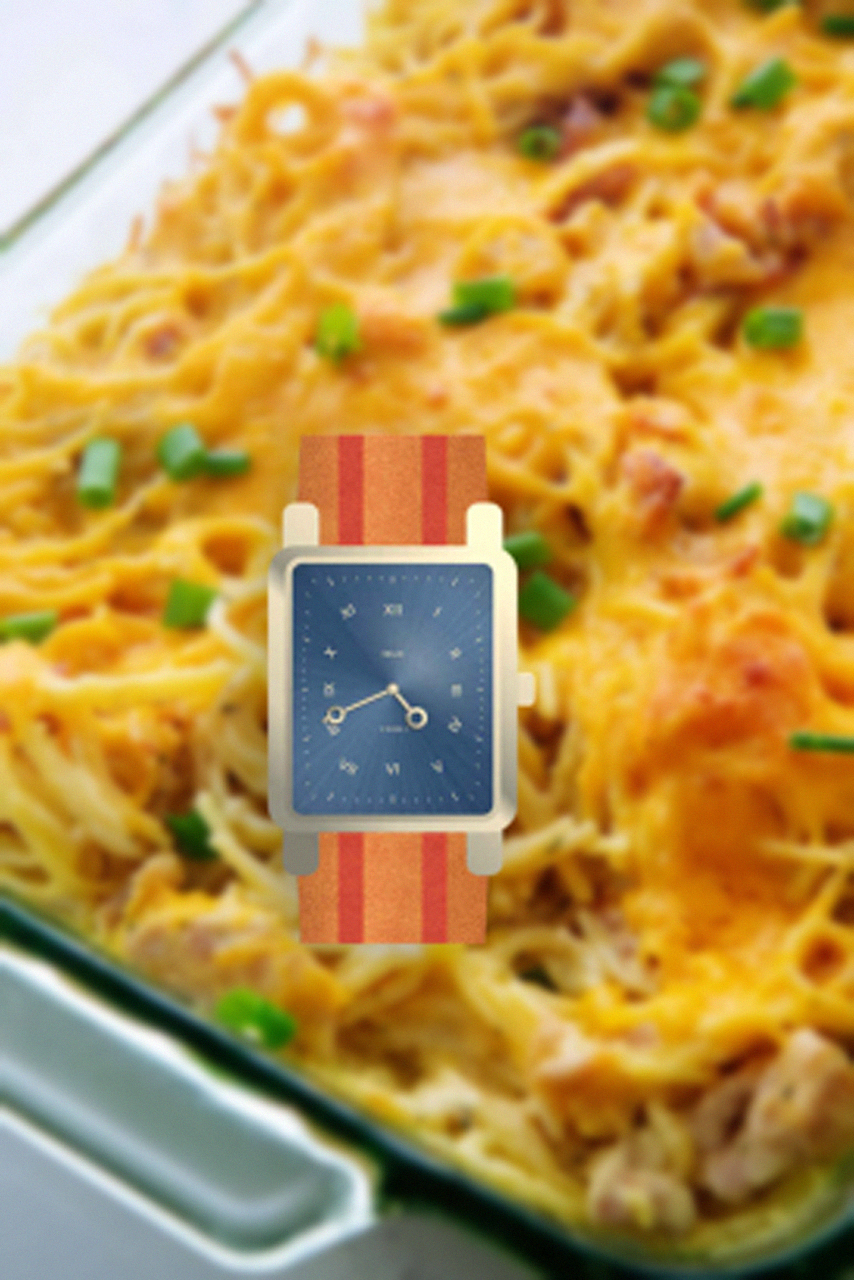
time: **4:41**
